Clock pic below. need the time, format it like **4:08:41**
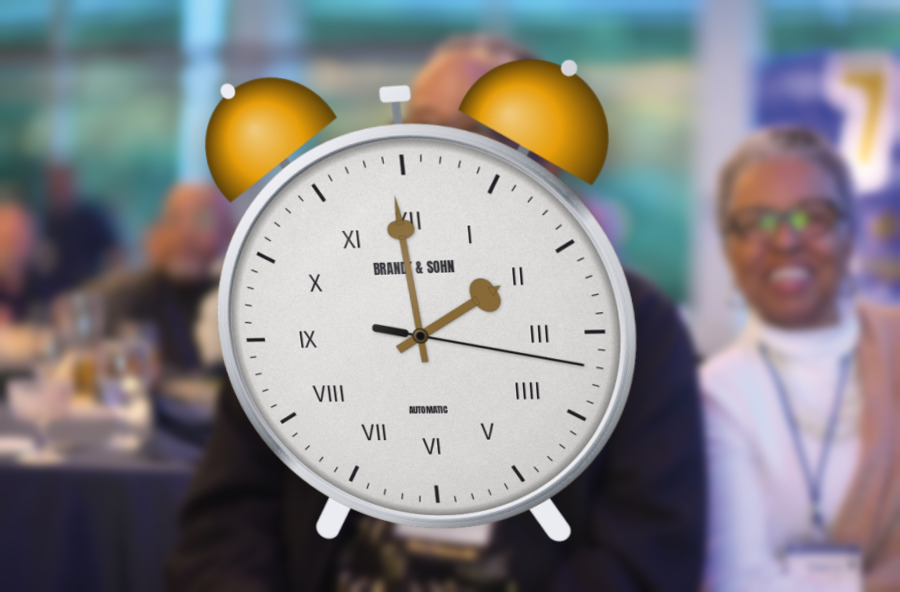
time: **1:59:17**
